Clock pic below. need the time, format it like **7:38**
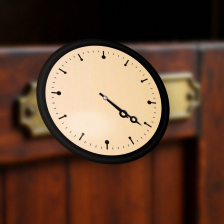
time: **4:21**
